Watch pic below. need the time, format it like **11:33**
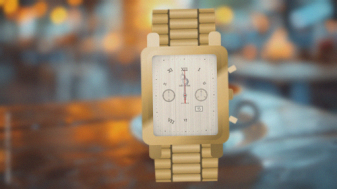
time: **11:59**
